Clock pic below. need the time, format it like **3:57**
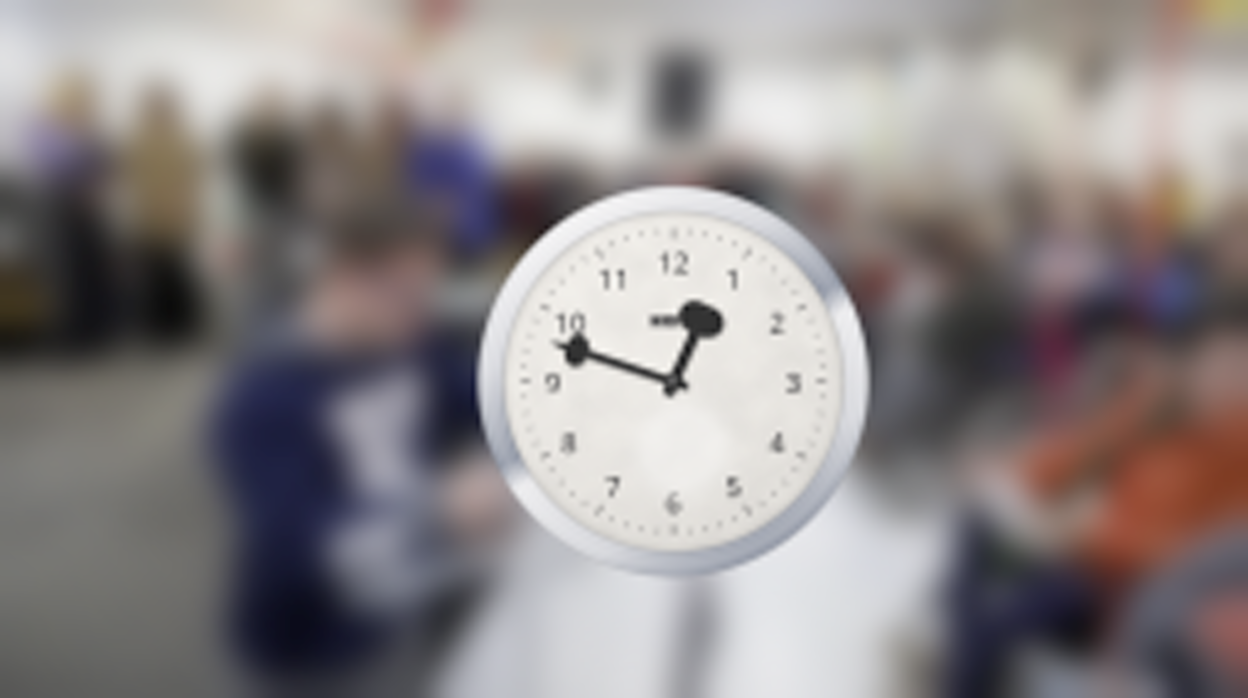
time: **12:48**
